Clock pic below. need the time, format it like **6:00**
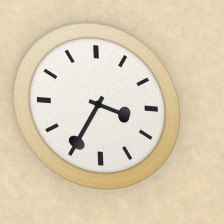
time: **3:35**
